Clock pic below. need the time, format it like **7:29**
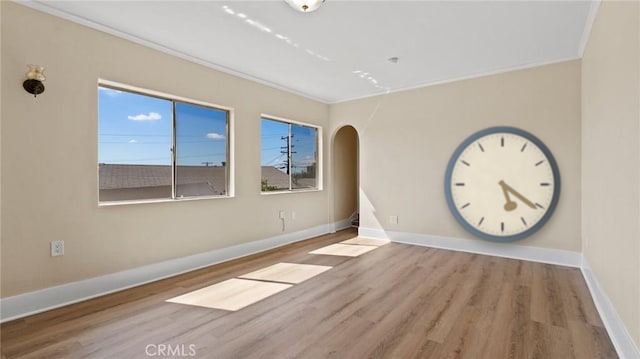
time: **5:21**
